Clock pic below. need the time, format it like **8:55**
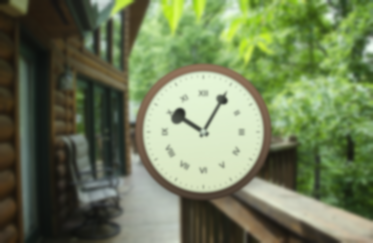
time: **10:05**
